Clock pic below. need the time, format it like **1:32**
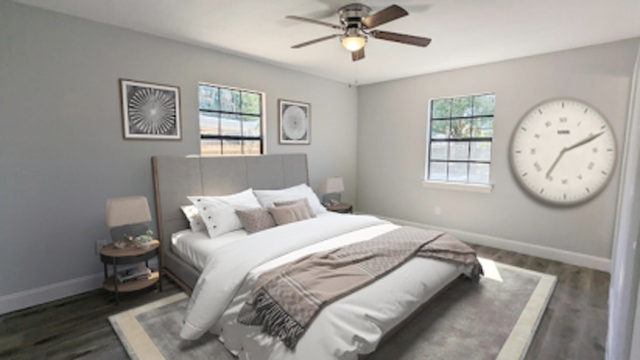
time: **7:11**
